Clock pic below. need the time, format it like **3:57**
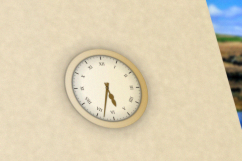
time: **5:33**
